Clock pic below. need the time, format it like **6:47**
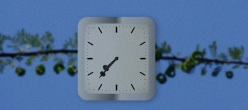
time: **7:37**
